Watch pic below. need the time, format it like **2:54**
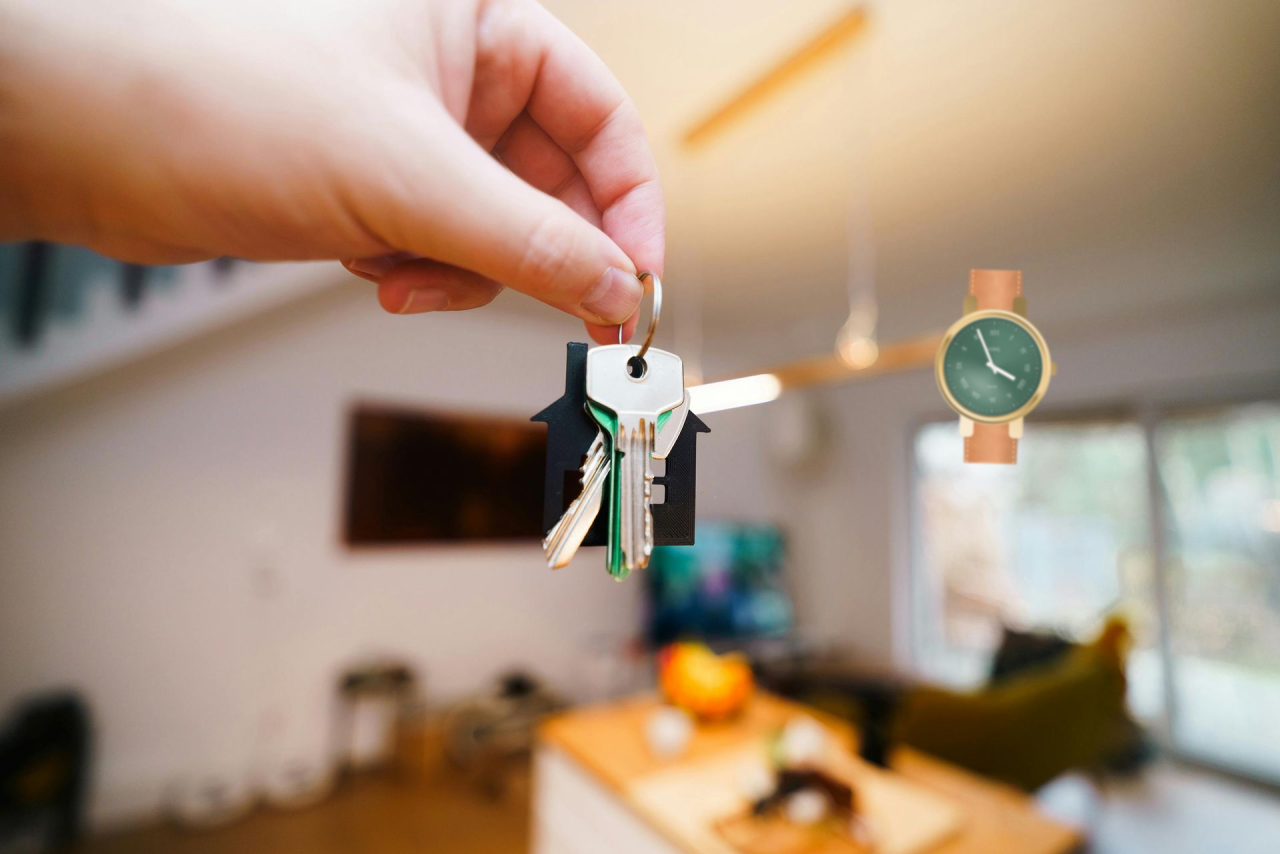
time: **3:56**
